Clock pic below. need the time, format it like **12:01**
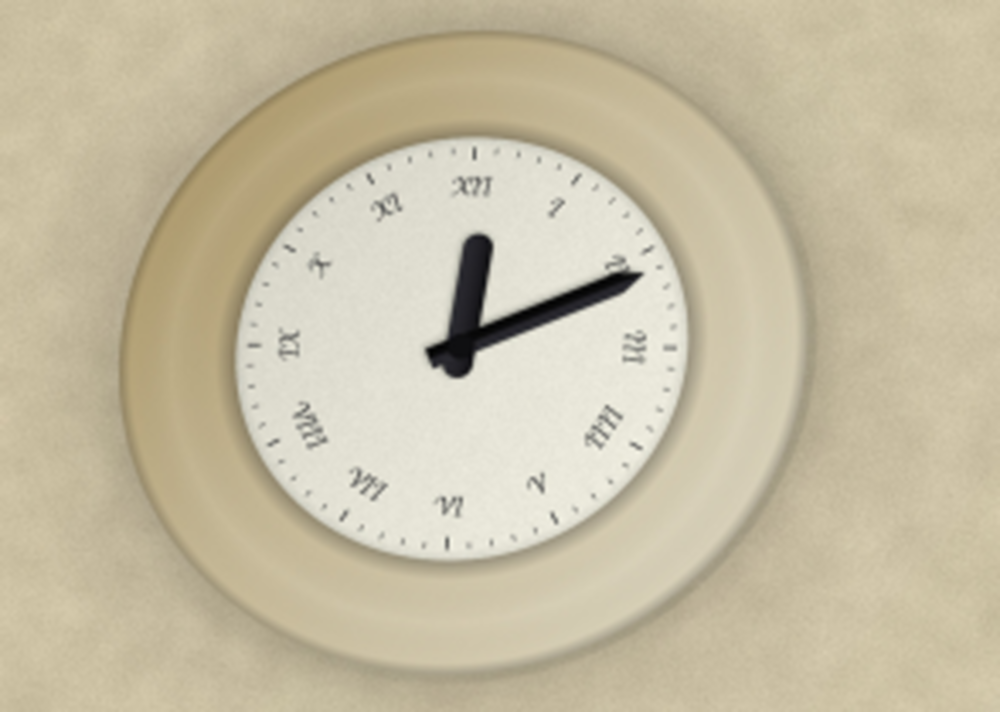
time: **12:11**
